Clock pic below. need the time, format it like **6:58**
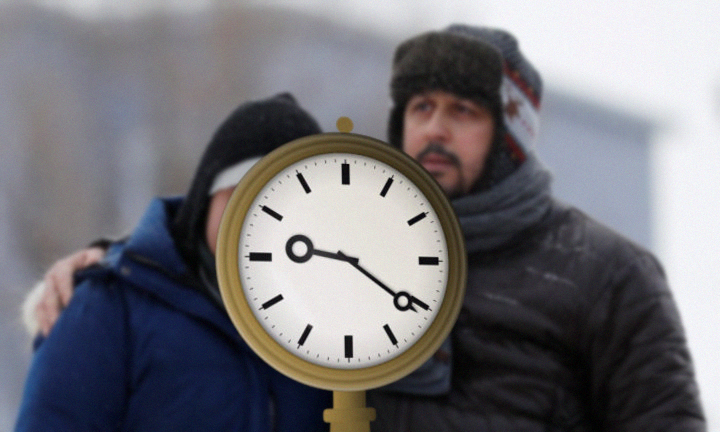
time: **9:21**
